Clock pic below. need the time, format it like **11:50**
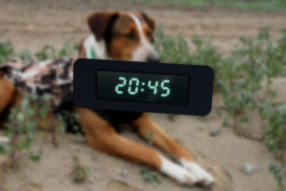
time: **20:45**
